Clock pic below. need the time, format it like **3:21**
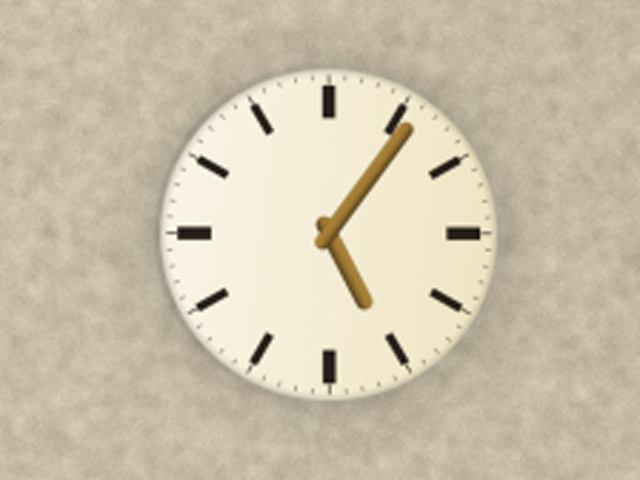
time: **5:06**
